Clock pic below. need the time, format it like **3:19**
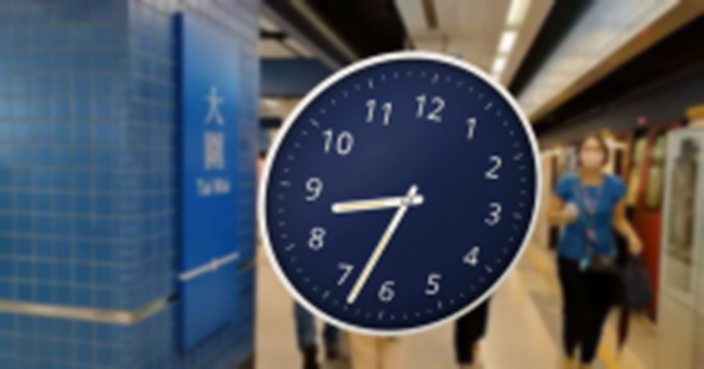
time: **8:33**
